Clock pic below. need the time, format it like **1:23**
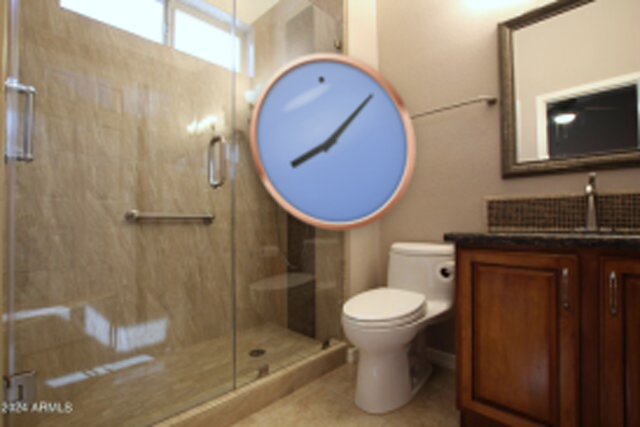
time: **8:08**
